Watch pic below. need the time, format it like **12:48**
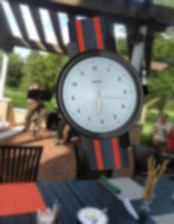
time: **6:17**
